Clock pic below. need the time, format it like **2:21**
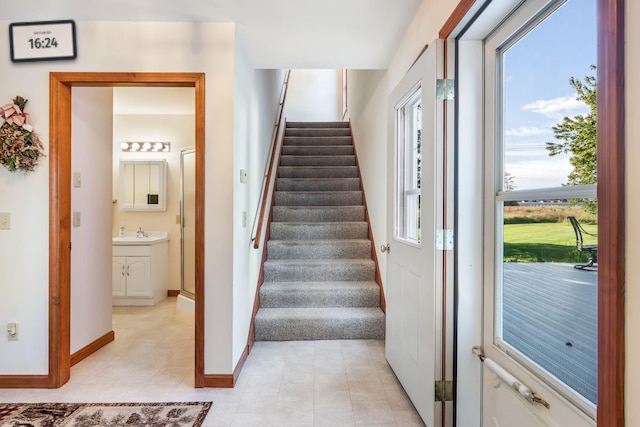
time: **16:24**
